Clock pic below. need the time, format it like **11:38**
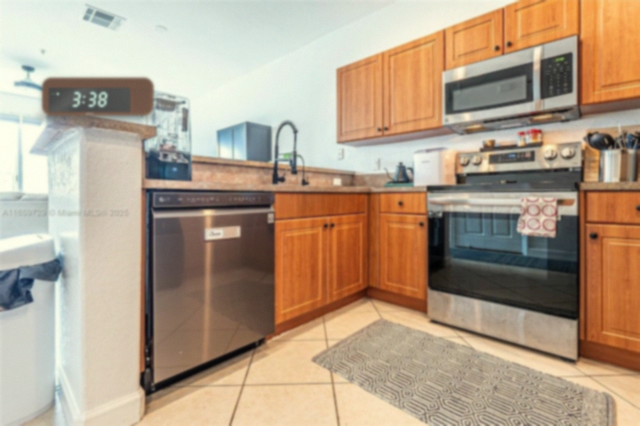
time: **3:38**
